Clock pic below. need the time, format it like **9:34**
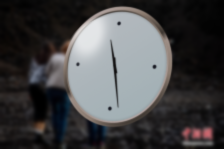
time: **11:28**
